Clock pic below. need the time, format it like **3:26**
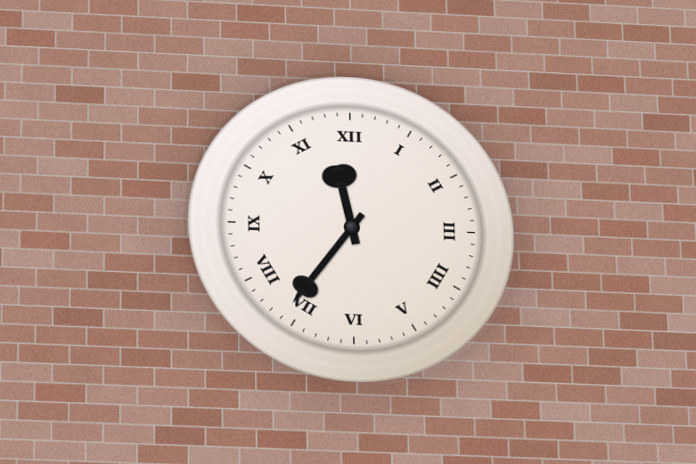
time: **11:36**
